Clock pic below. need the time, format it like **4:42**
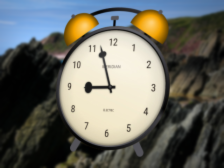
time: **8:57**
